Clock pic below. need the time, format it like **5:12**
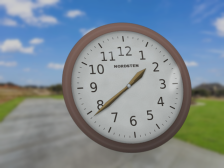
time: **1:39**
